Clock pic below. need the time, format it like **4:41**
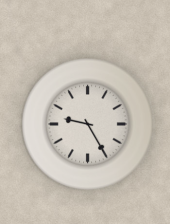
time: **9:25**
